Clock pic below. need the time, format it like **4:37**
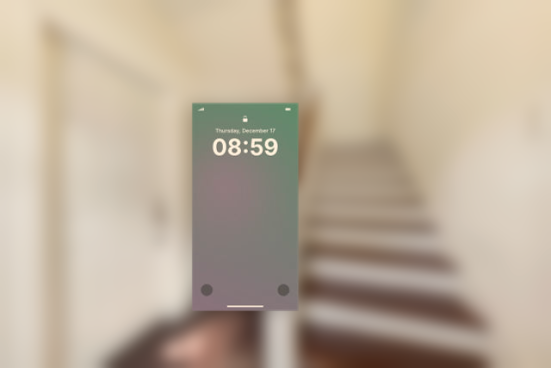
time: **8:59**
